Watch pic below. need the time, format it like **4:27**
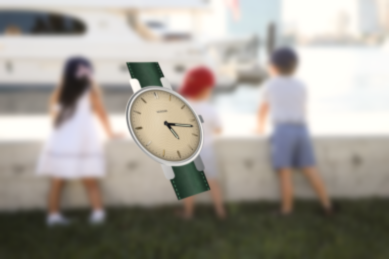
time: **5:17**
